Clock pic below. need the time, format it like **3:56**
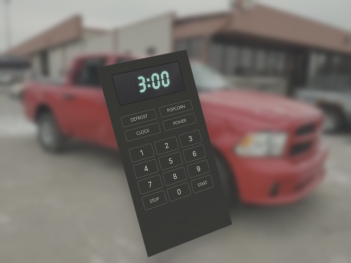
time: **3:00**
